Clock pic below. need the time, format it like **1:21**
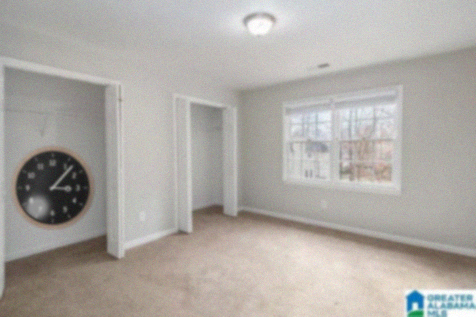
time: **3:07**
